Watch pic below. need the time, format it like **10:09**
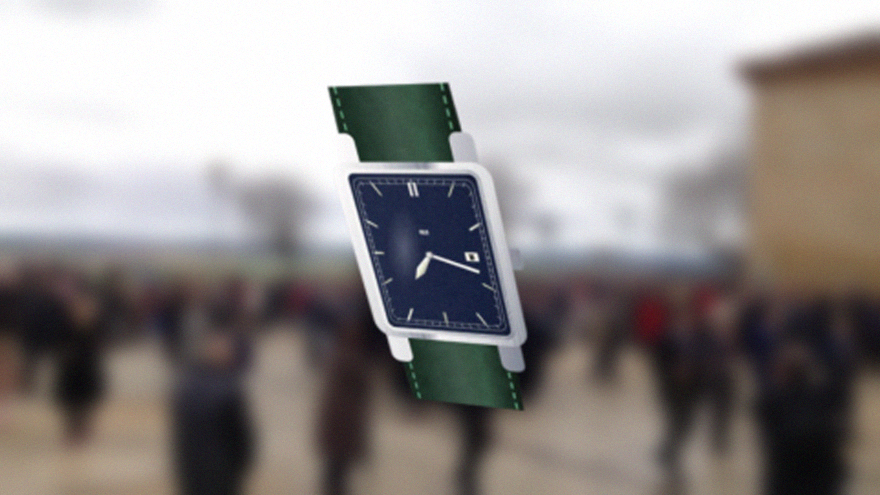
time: **7:18**
